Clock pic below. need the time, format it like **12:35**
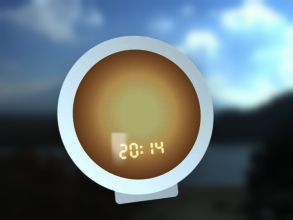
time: **20:14**
